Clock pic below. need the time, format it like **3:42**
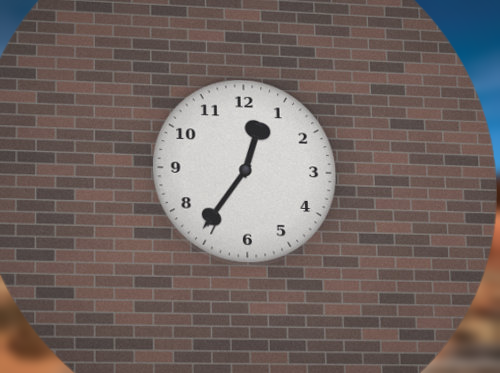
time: **12:36**
